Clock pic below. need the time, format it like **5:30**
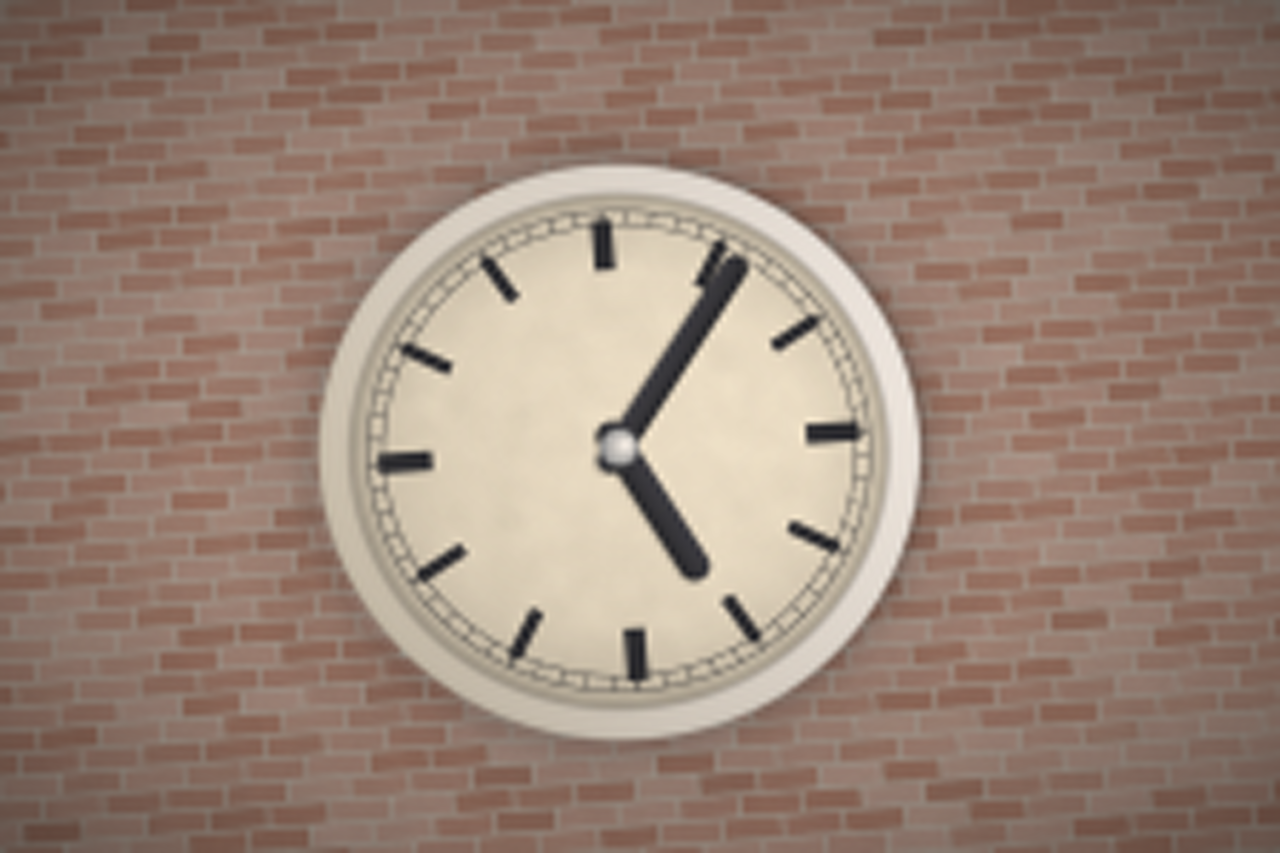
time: **5:06**
